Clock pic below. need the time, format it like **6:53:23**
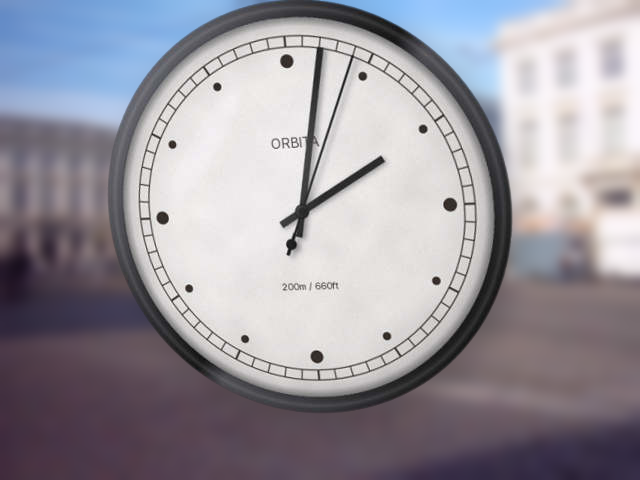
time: **2:02:04**
